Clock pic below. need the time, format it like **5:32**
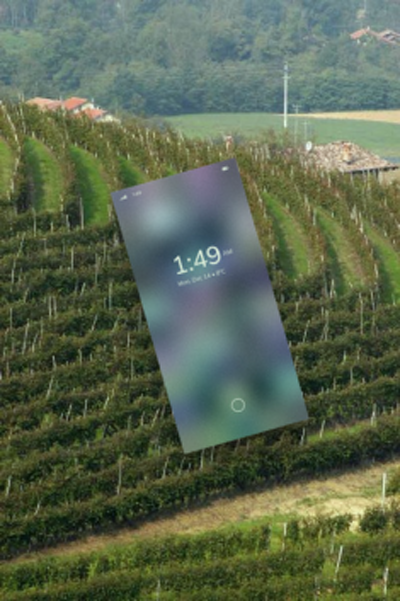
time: **1:49**
